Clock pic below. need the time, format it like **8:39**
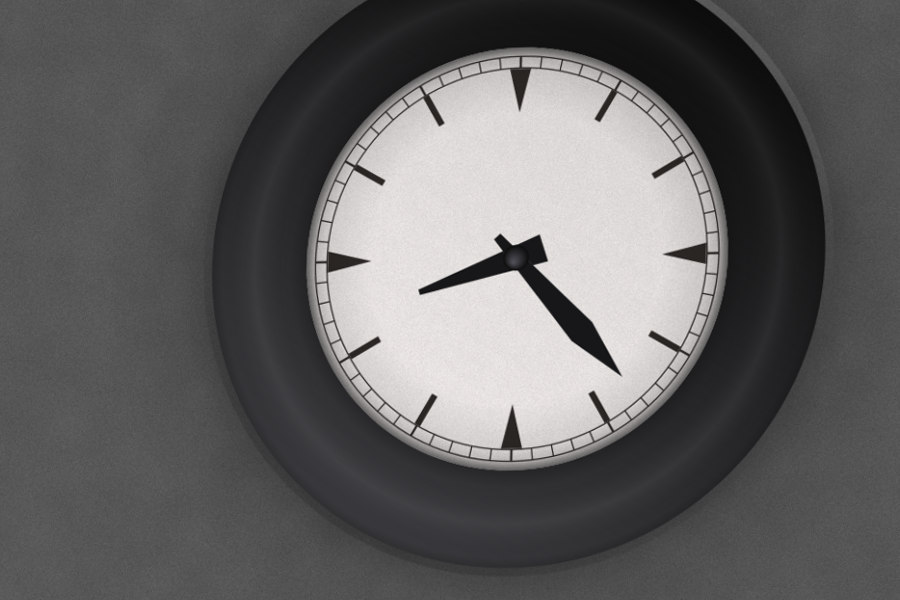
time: **8:23**
